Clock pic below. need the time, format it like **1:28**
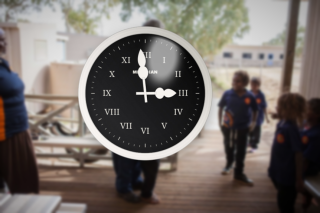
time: **2:59**
